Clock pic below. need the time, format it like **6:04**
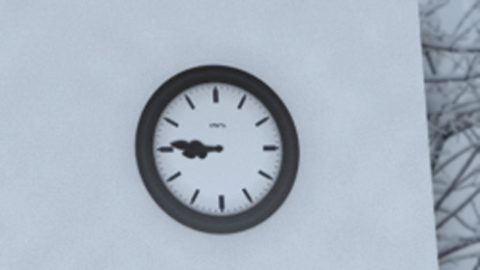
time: **8:46**
